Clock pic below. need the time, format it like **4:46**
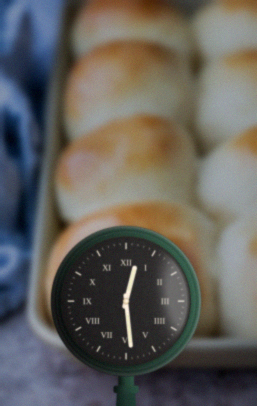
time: **12:29**
